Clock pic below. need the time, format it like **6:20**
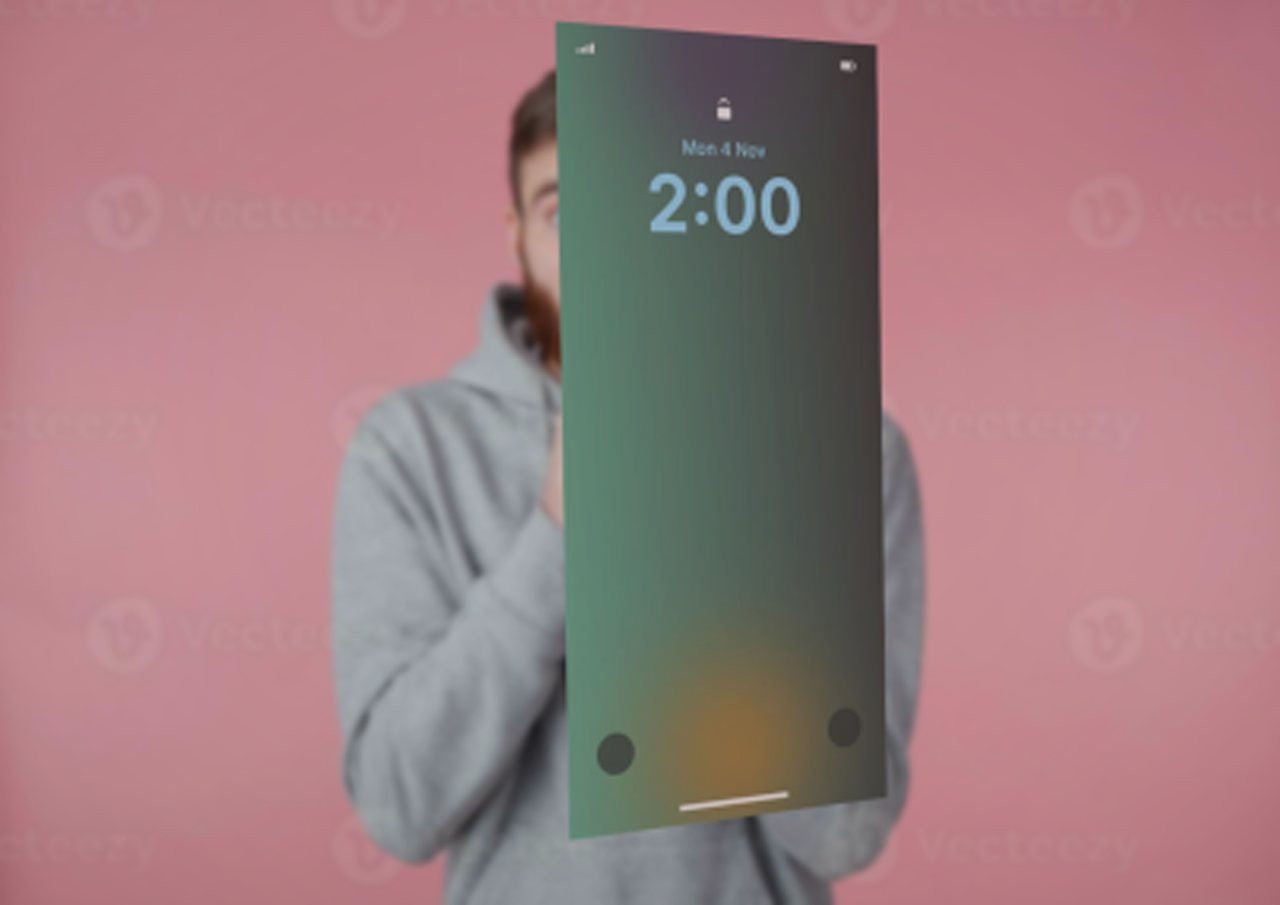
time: **2:00**
